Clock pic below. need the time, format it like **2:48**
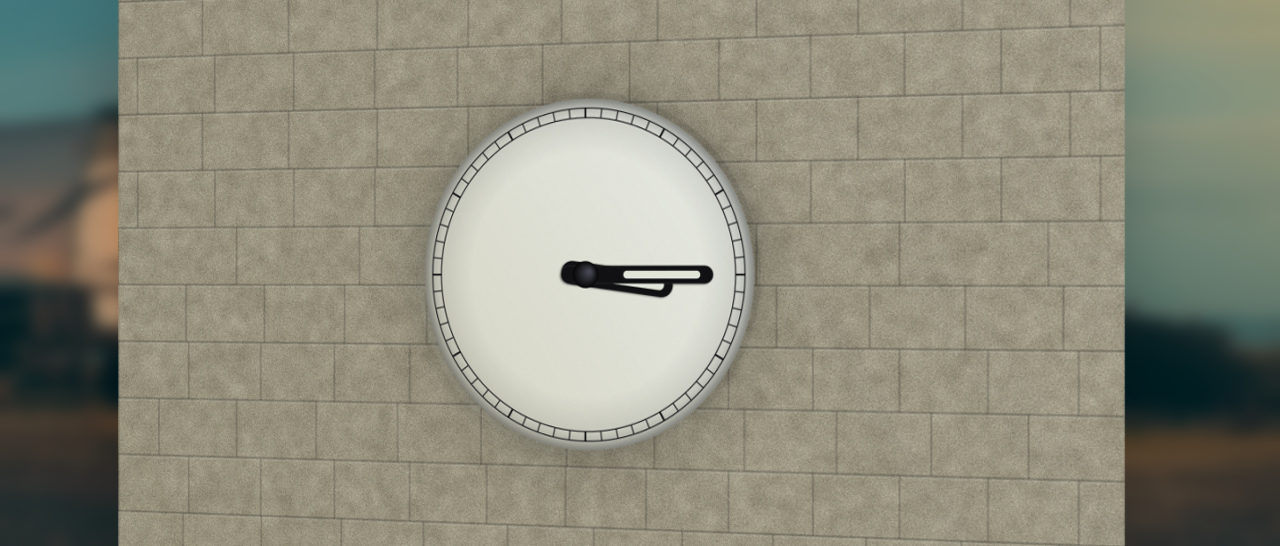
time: **3:15**
